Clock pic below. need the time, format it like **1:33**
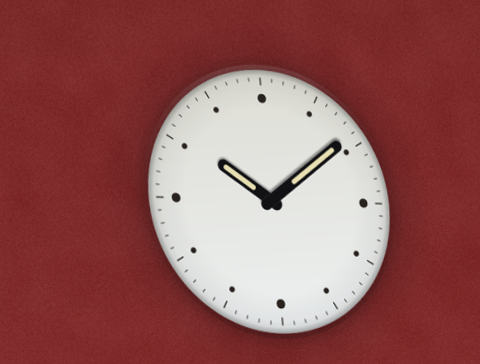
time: **10:09**
